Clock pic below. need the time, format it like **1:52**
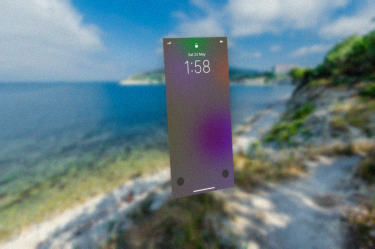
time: **1:58**
